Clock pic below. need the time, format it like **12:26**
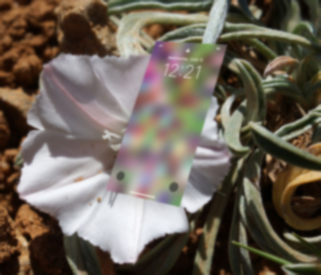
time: **12:21**
